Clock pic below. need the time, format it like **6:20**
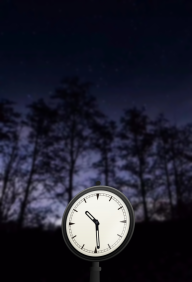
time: **10:29**
